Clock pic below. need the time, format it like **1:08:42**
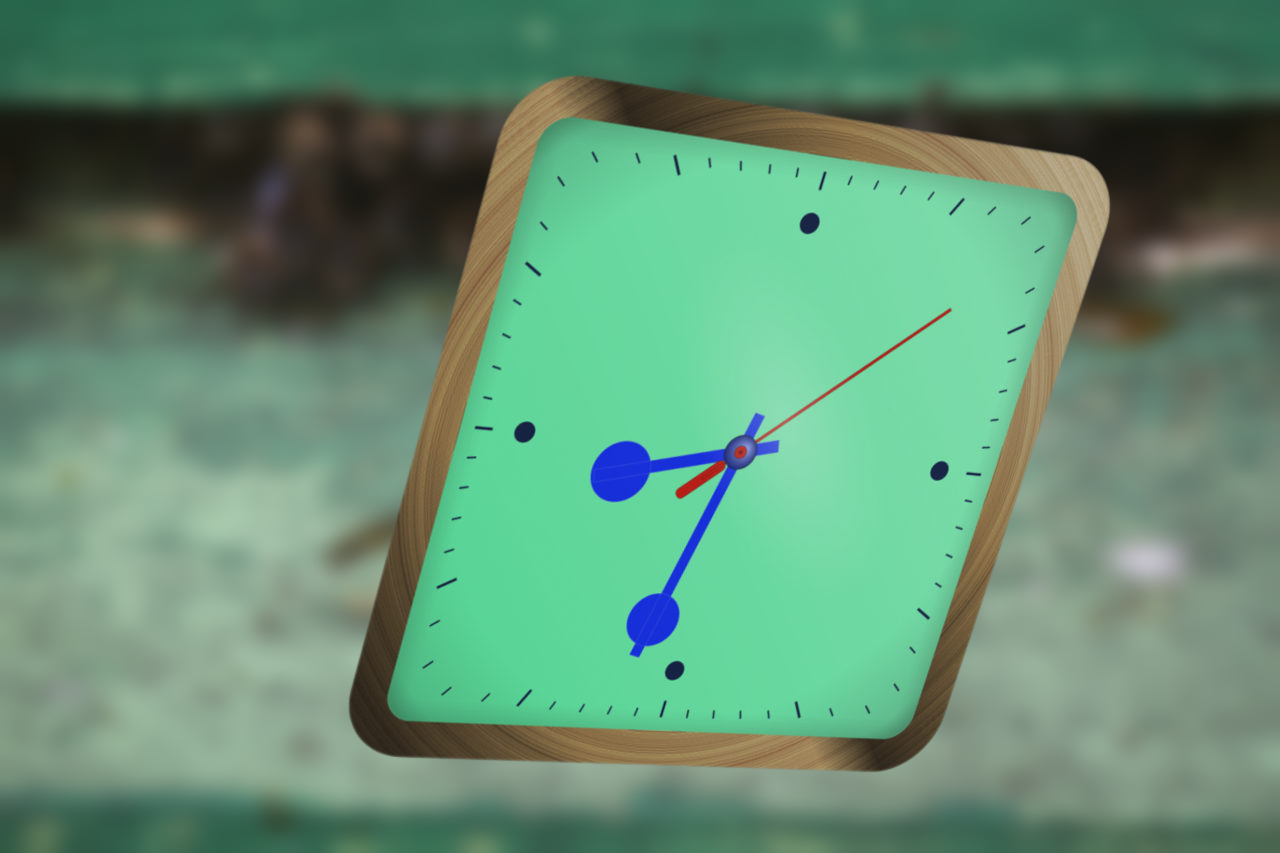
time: **8:32:08**
